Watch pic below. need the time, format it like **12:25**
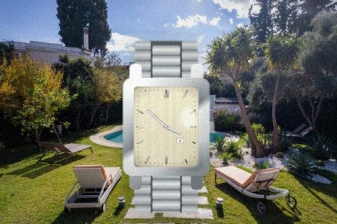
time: **3:52**
